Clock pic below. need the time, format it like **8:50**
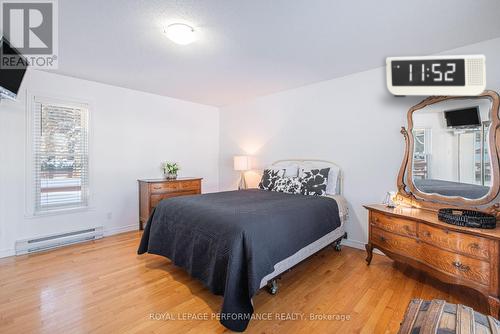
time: **11:52**
